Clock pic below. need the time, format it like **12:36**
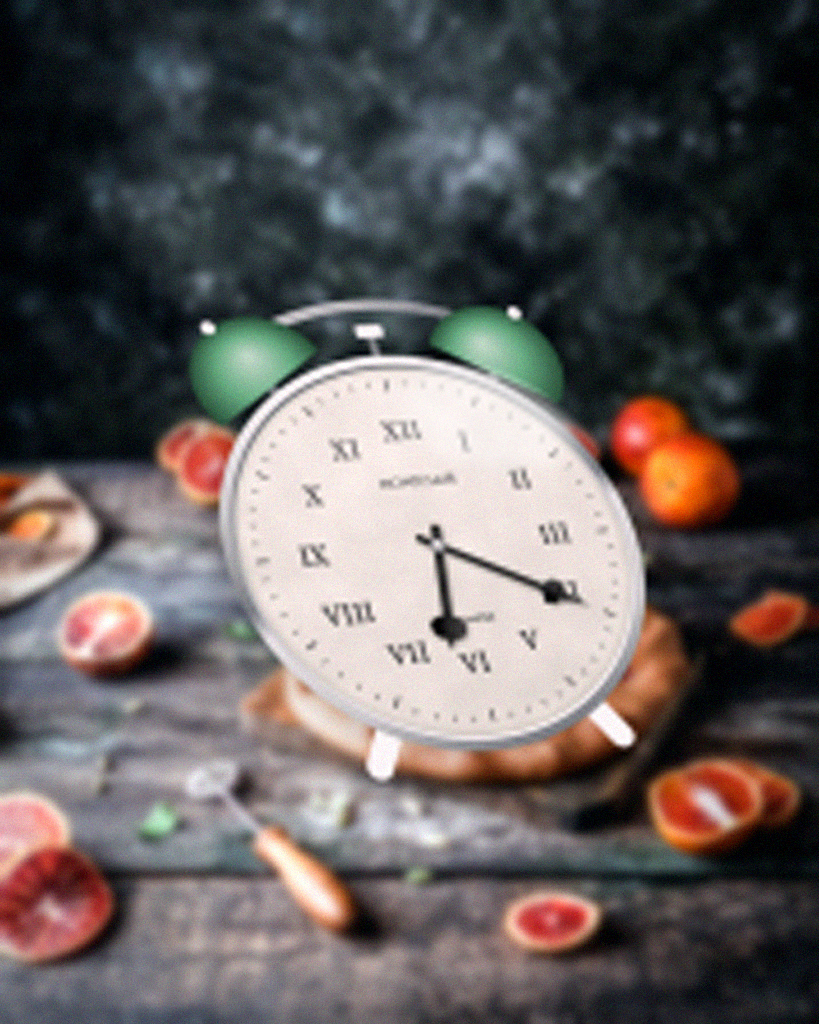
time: **6:20**
